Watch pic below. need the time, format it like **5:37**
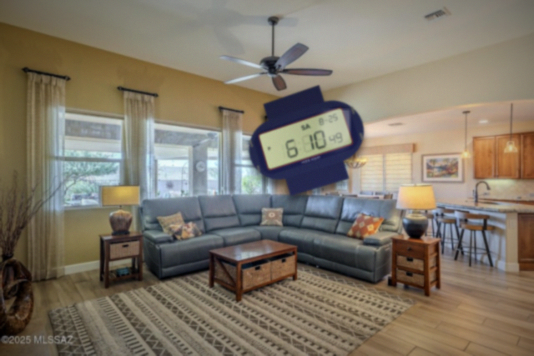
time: **6:10**
